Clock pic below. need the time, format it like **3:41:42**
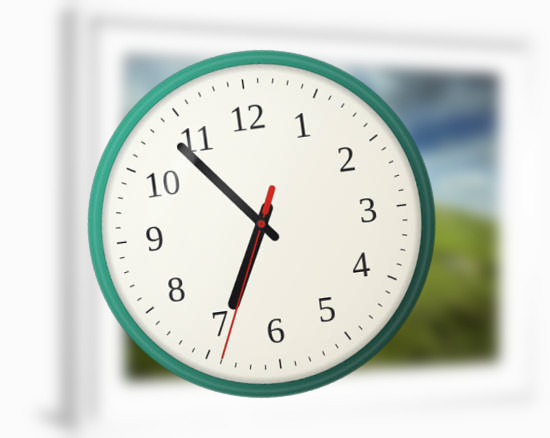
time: **6:53:34**
